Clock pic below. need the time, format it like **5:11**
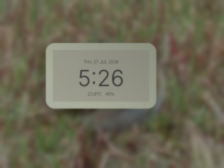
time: **5:26**
